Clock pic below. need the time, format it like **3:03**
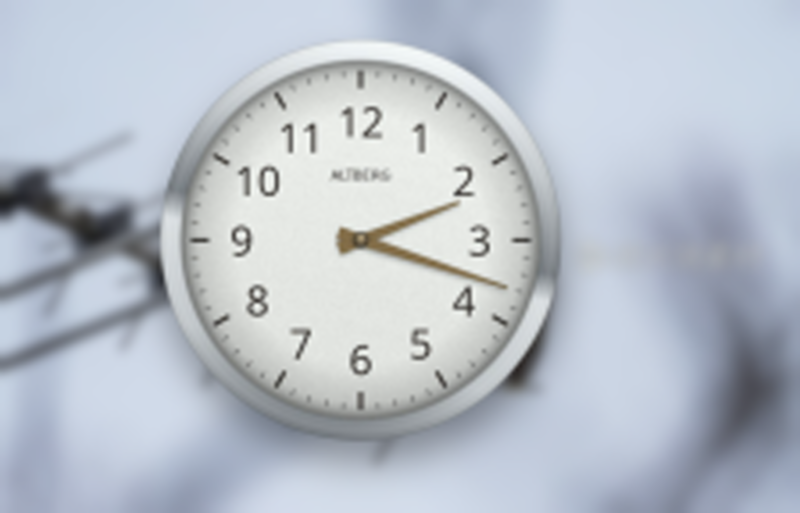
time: **2:18**
